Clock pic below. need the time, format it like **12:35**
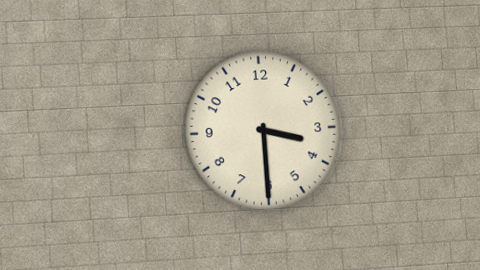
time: **3:30**
